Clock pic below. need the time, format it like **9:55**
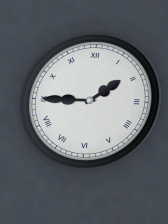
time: **1:45**
